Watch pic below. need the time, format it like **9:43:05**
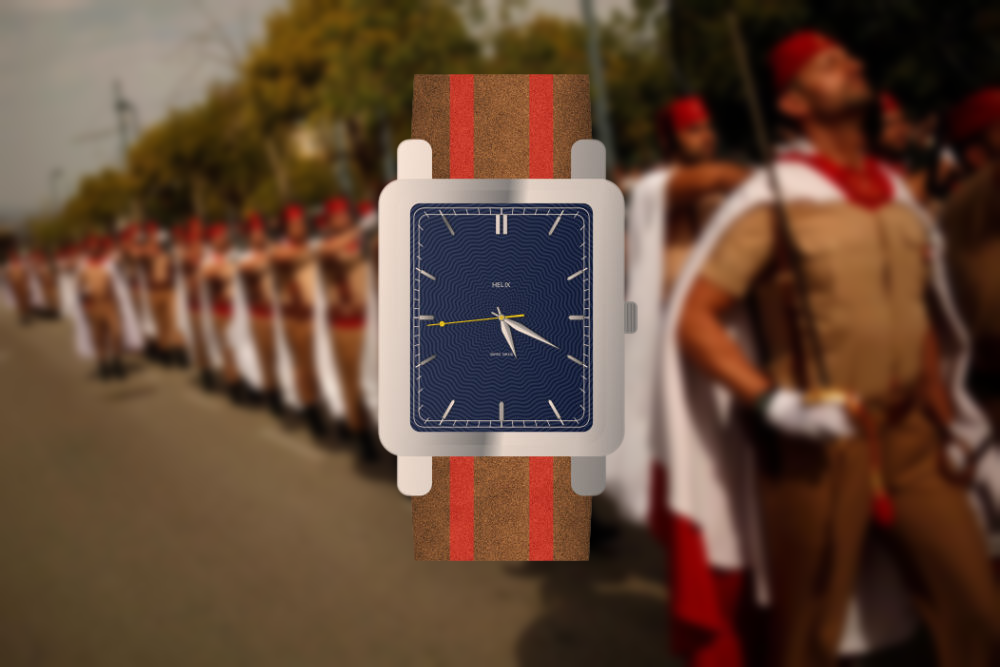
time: **5:19:44**
